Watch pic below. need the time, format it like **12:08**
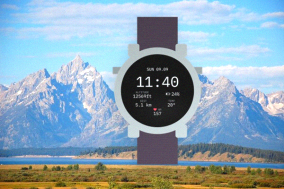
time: **11:40**
